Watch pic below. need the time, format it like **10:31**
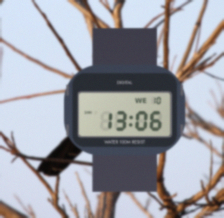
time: **13:06**
